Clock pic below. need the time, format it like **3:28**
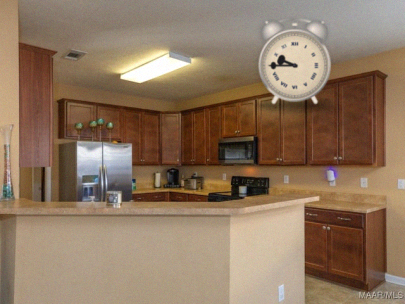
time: **9:45**
